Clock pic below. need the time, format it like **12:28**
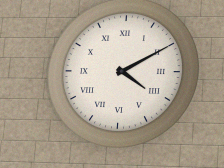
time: **4:10**
